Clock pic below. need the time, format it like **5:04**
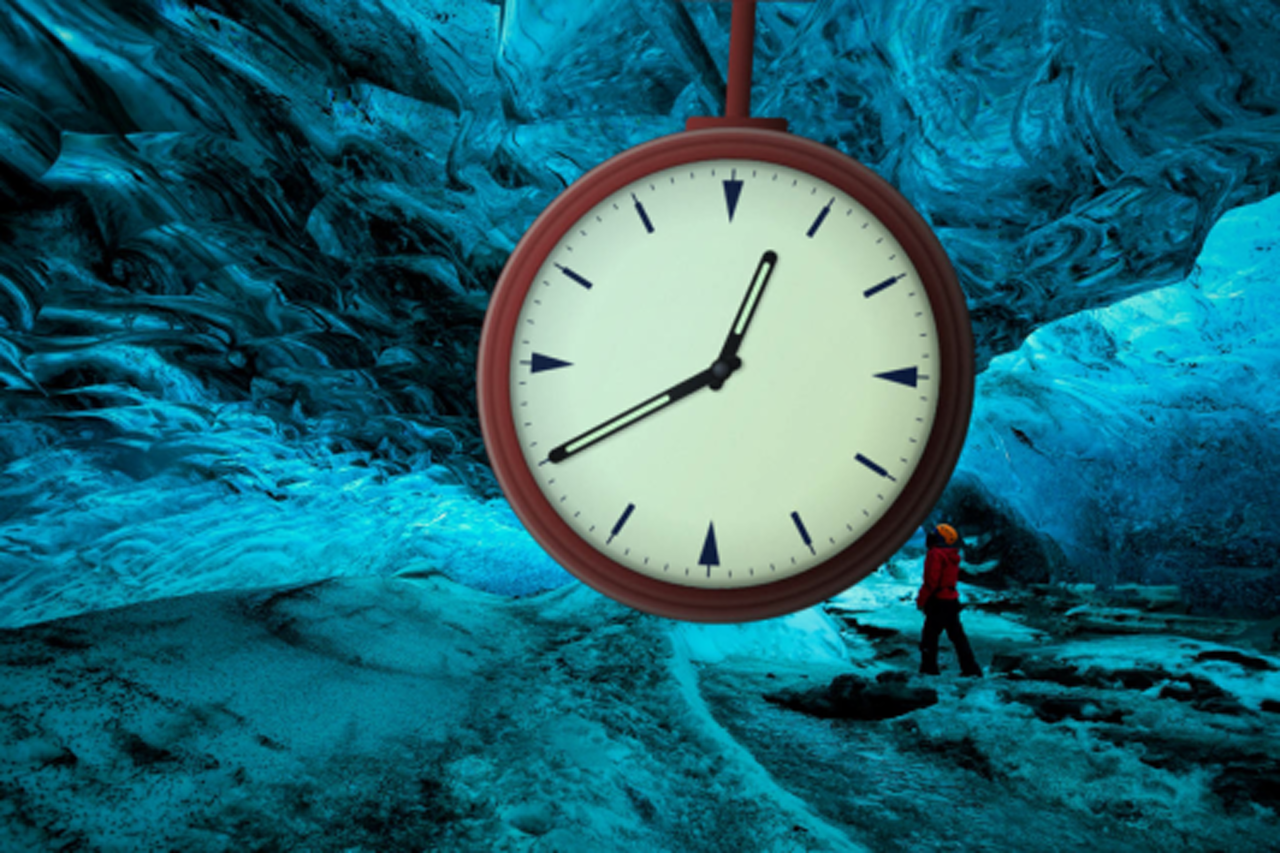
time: **12:40**
